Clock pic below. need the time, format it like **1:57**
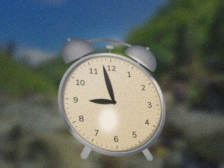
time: **8:58**
